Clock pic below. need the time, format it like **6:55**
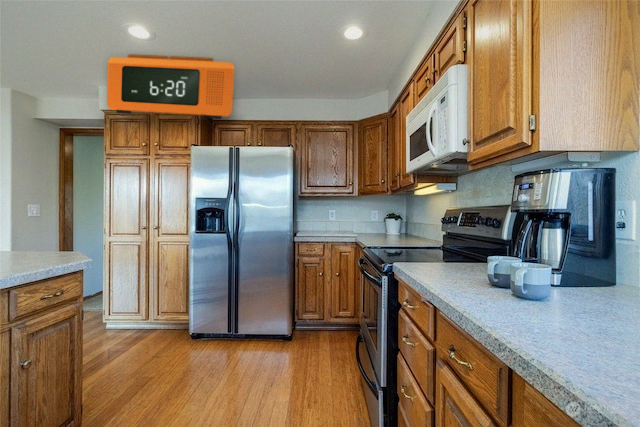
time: **6:20**
